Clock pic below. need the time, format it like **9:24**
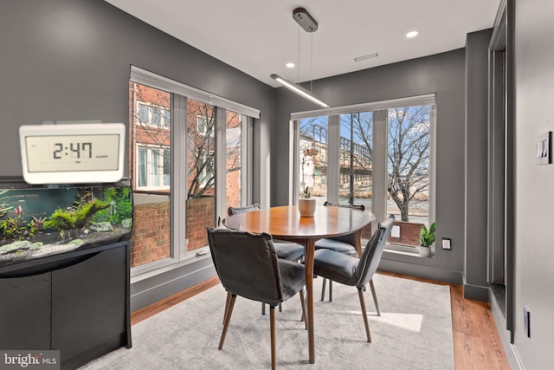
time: **2:47**
